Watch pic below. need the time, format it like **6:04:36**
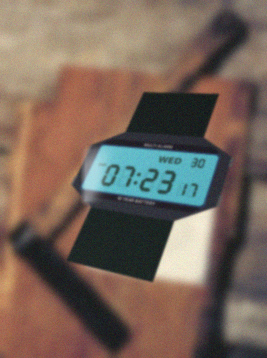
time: **7:23:17**
